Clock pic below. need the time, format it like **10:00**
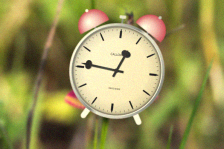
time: **12:46**
